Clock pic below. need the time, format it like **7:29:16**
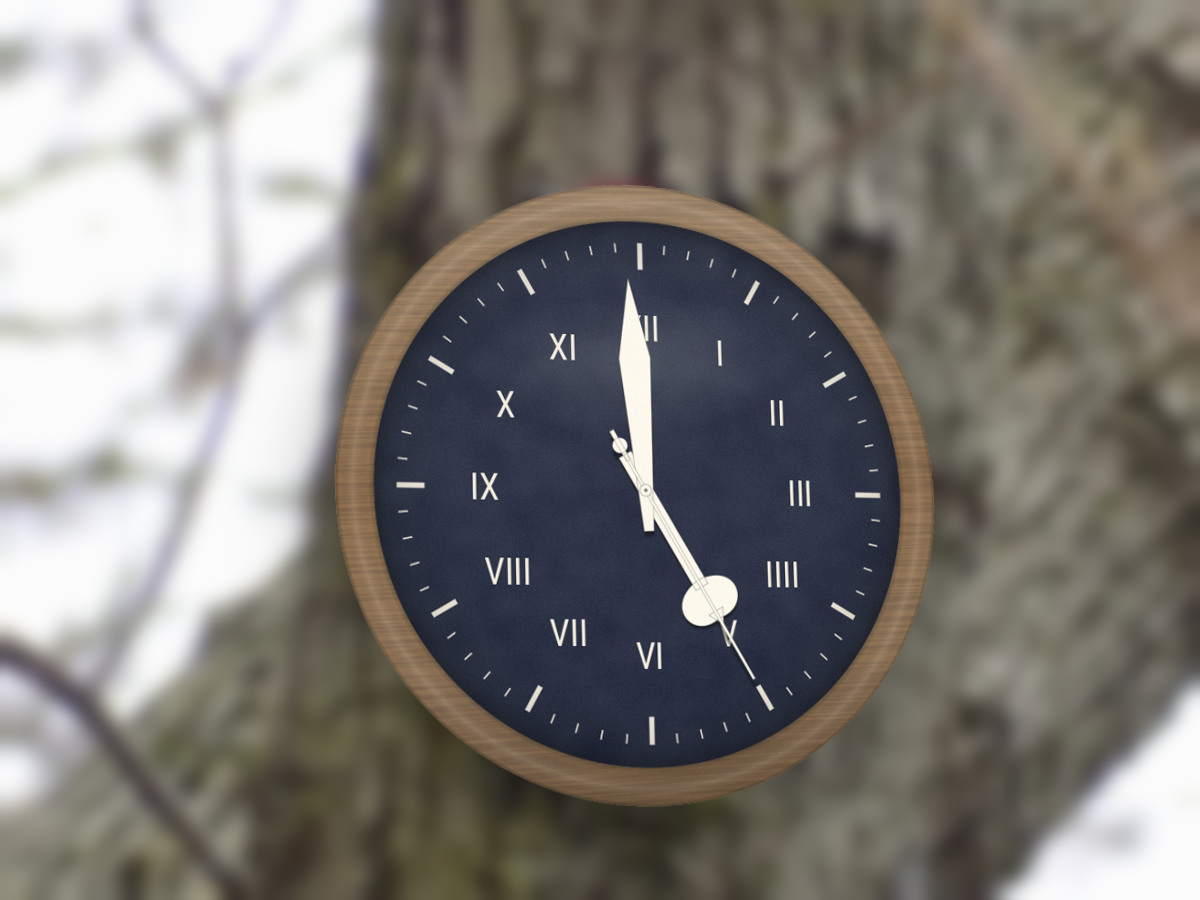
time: **4:59:25**
